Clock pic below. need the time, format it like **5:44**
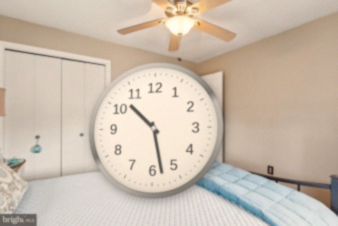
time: **10:28**
